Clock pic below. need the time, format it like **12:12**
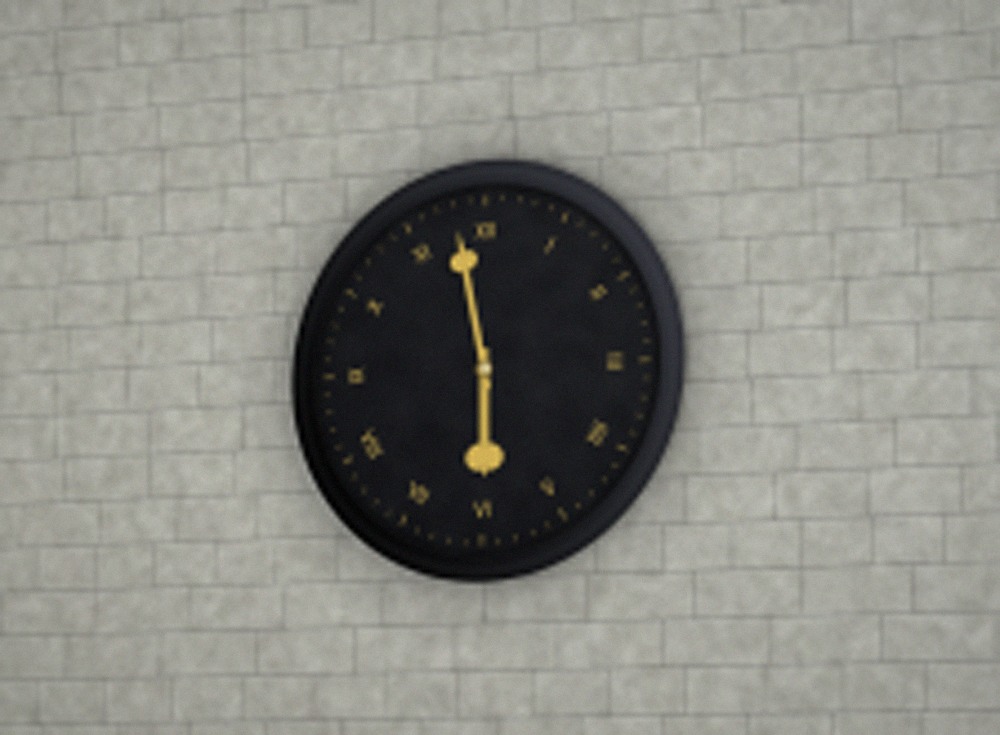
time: **5:58**
